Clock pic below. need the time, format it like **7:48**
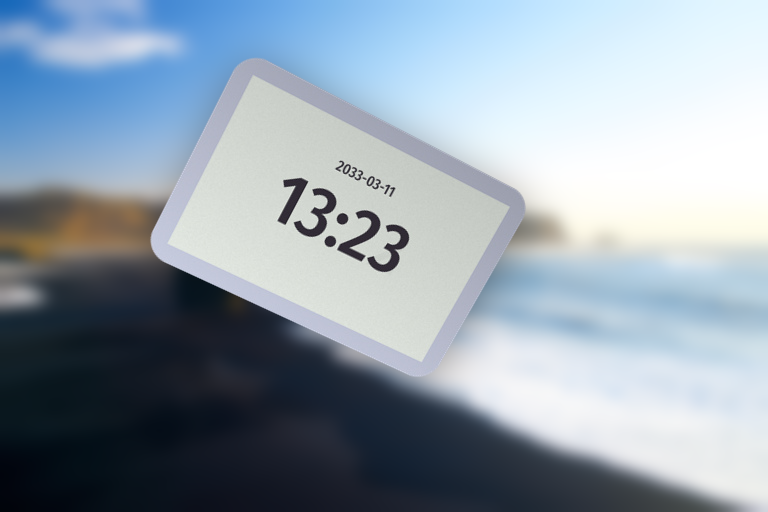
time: **13:23**
